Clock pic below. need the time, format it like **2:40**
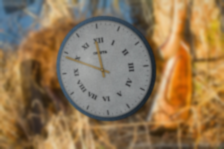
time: **11:49**
